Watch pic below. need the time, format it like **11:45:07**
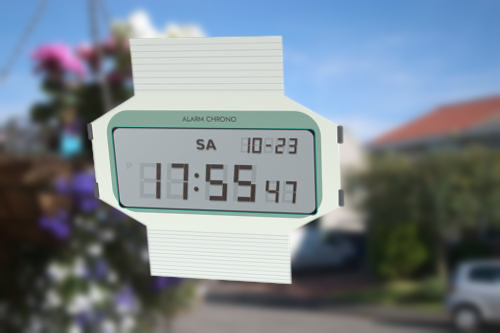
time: **17:55:47**
